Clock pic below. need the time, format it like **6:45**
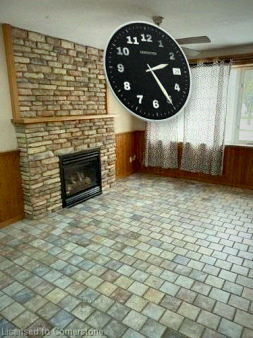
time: **2:25**
